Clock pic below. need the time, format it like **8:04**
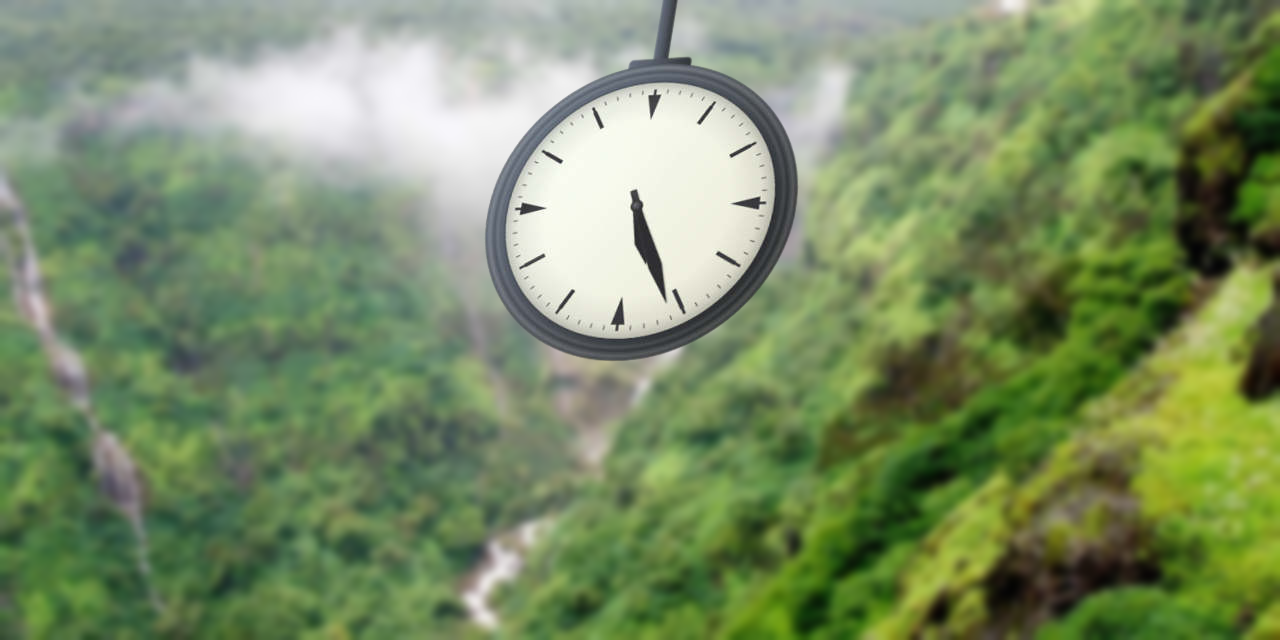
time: **5:26**
